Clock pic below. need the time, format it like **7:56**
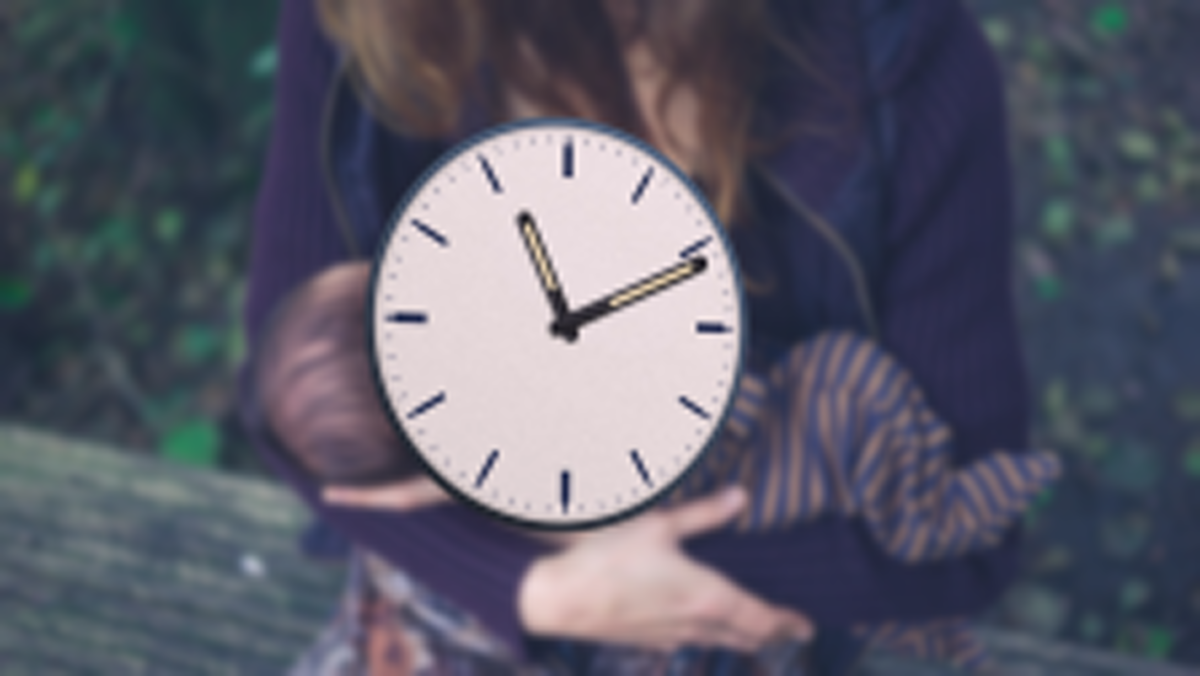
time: **11:11**
